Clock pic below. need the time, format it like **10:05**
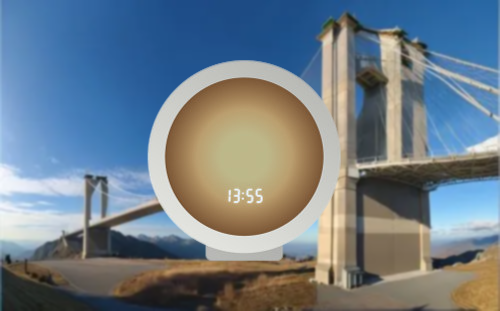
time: **13:55**
